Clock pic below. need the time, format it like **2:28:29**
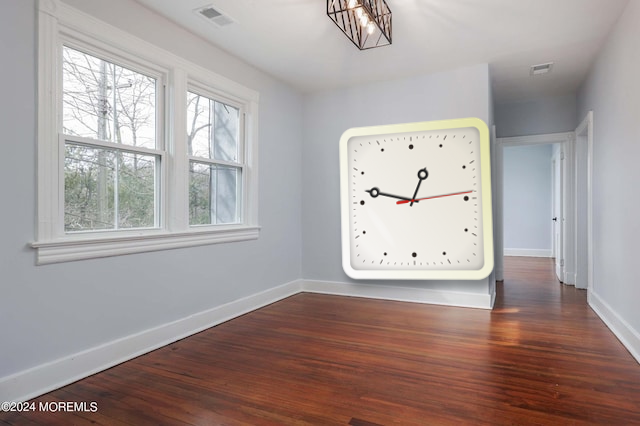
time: **12:47:14**
